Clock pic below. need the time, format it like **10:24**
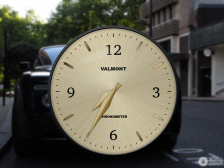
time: **7:35**
